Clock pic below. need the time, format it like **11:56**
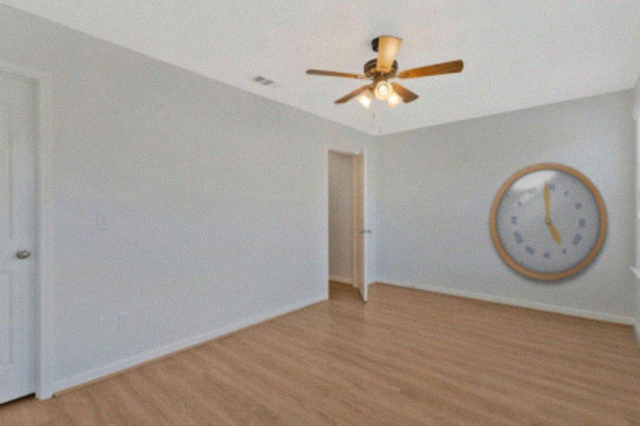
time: **4:59**
